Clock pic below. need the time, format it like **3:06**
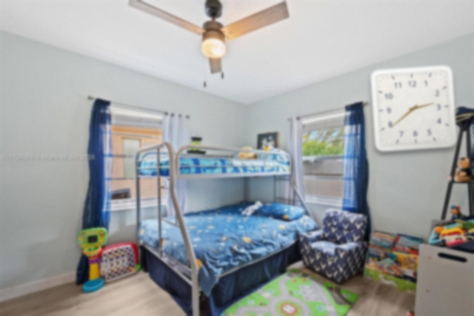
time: **2:39**
